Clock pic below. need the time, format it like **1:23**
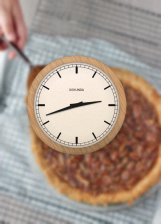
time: **2:42**
